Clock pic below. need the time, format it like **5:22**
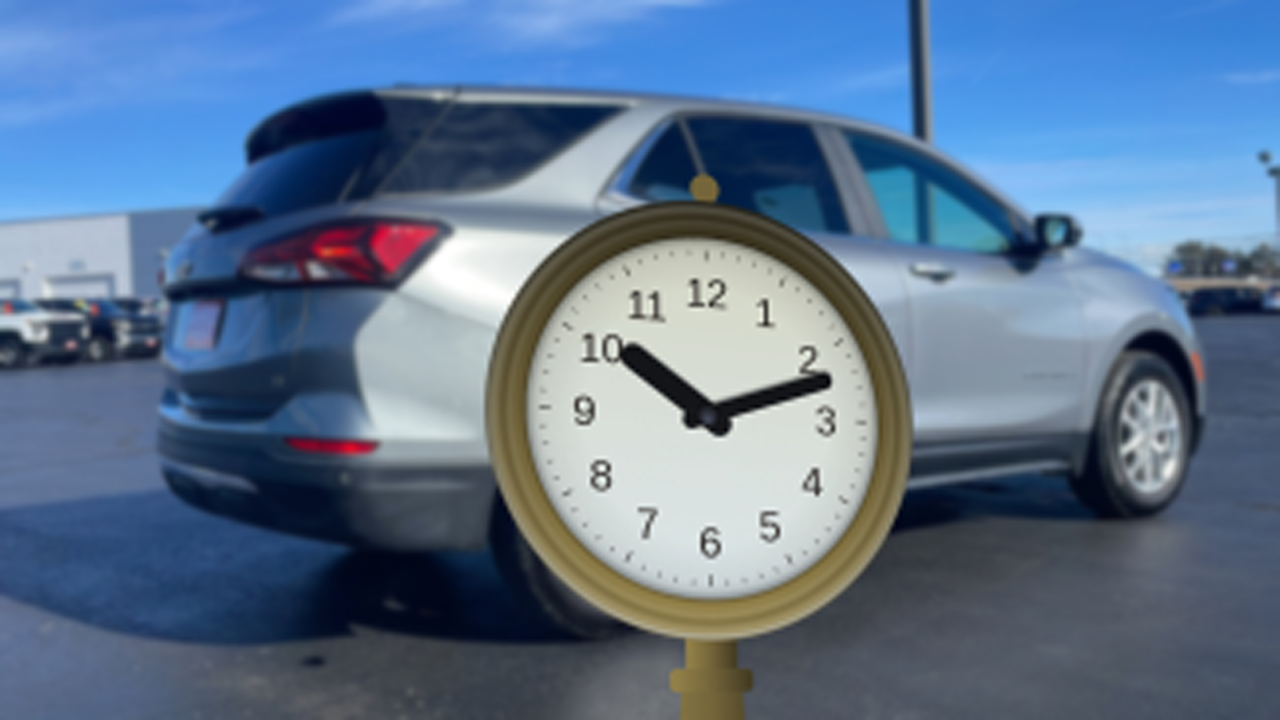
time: **10:12**
